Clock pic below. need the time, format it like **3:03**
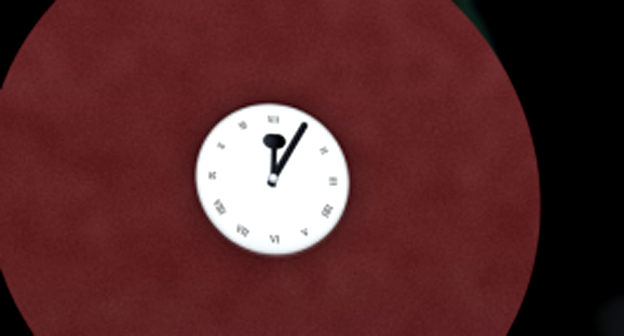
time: **12:05**
